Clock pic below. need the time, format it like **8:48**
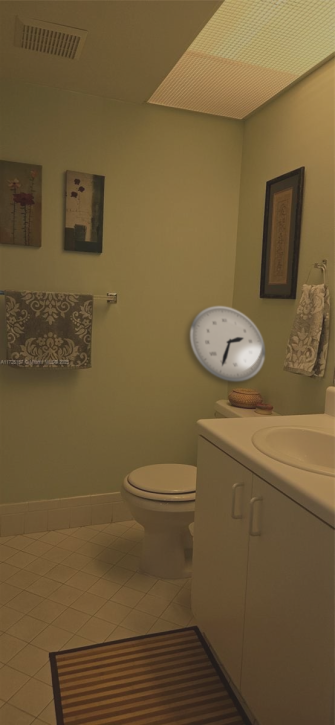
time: **2:35**
